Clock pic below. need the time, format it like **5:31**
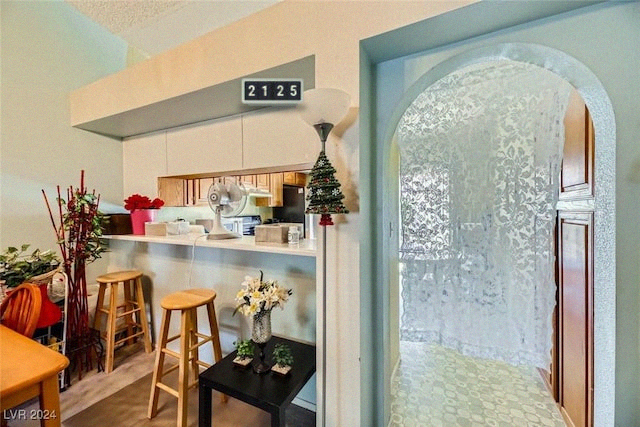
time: **21:25**
